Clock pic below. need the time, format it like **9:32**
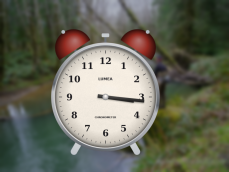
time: **3:16**
